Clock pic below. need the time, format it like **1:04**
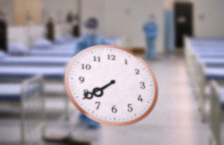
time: **7:39**
